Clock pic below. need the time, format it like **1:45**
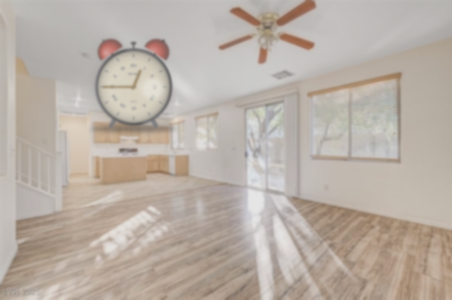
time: **12:45**
